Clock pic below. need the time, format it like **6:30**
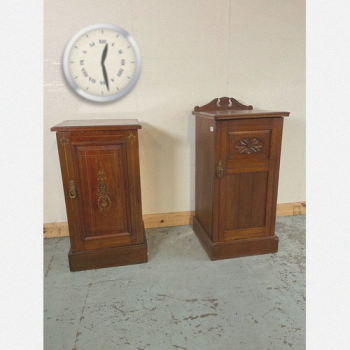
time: **12:28**
